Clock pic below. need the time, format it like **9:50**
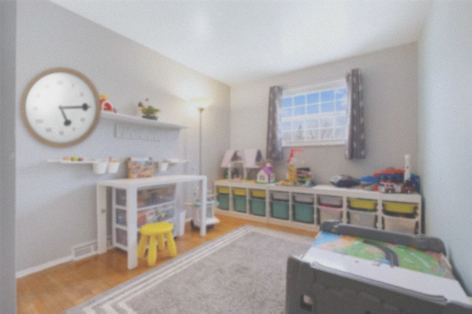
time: **5:15**
